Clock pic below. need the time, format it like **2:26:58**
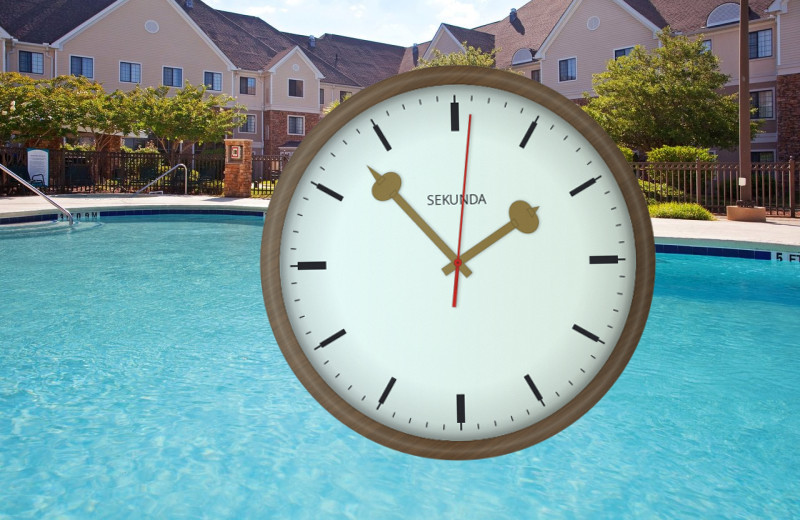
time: **1:53:01**
